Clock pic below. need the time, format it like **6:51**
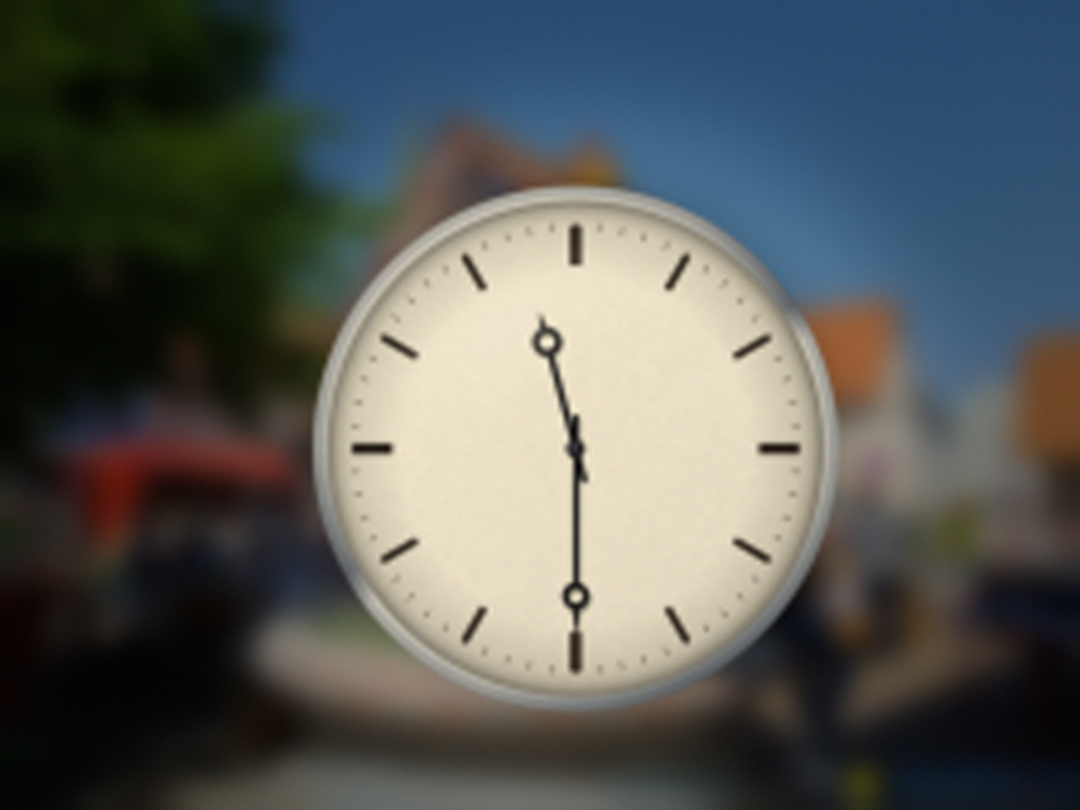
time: **11:30**
